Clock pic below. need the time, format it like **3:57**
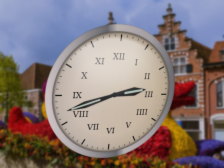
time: **2:42**
